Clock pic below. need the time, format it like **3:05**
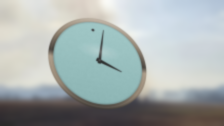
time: **4:03**
